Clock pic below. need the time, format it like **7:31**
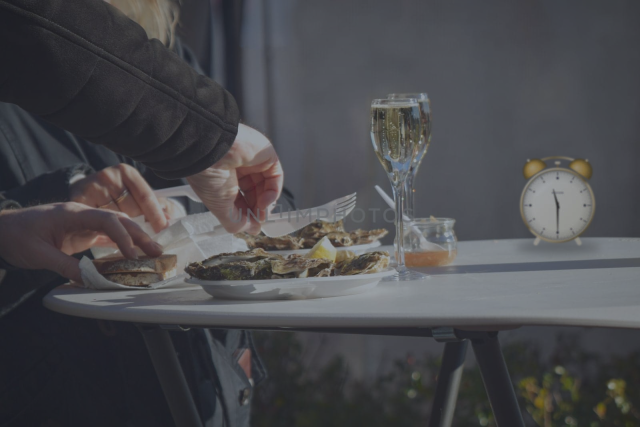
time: **11:30**
